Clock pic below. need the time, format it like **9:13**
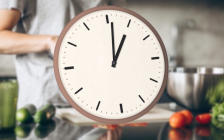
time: **1:01**
